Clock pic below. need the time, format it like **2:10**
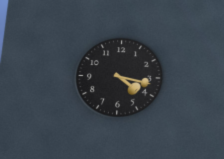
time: **4:17**
